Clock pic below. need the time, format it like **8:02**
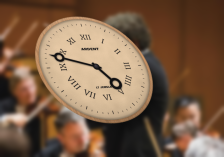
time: **4:48**
